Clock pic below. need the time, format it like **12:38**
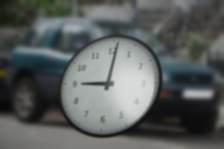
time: **9:01**
